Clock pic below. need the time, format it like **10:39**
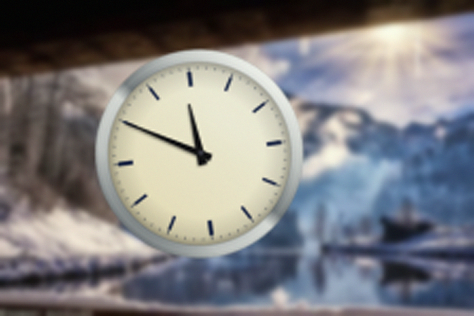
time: **11:50**
